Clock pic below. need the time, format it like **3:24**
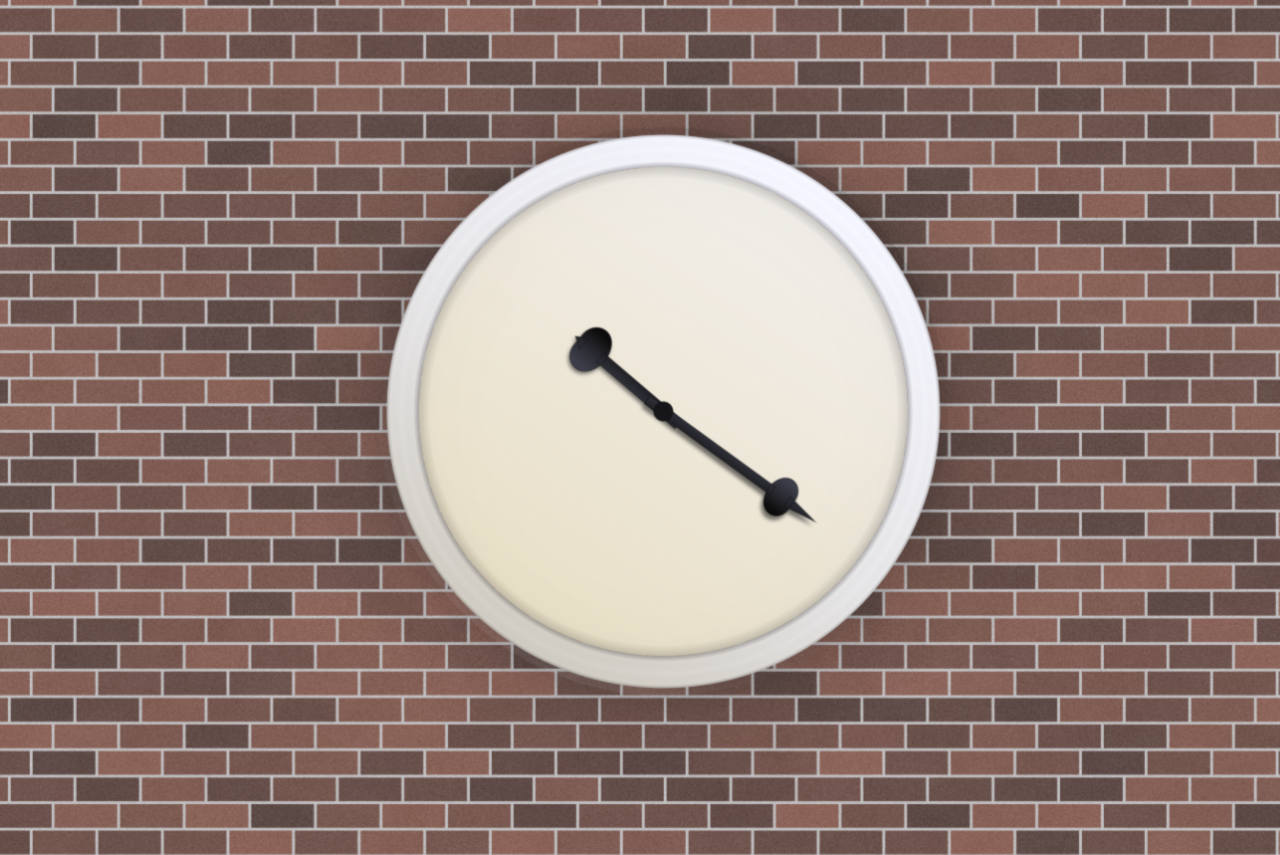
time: **10:21**
